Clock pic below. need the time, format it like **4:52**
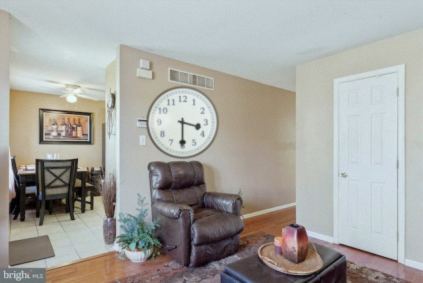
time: **3:30**
